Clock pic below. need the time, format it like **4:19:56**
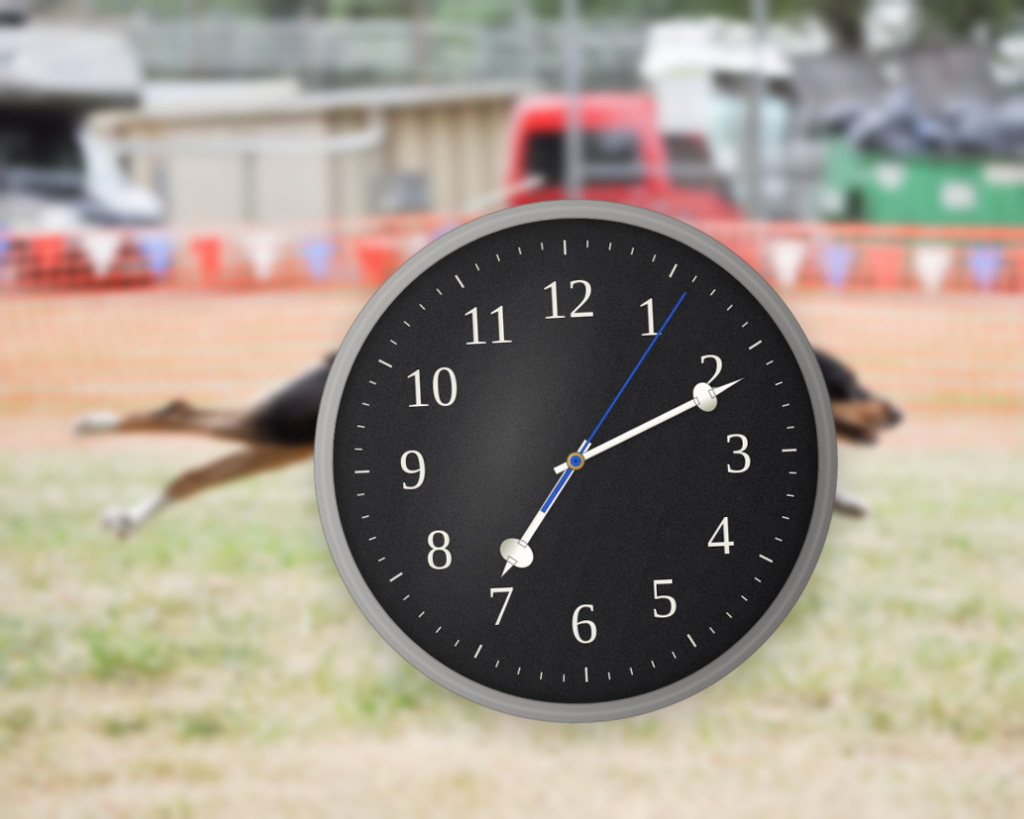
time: **7:11:06**
